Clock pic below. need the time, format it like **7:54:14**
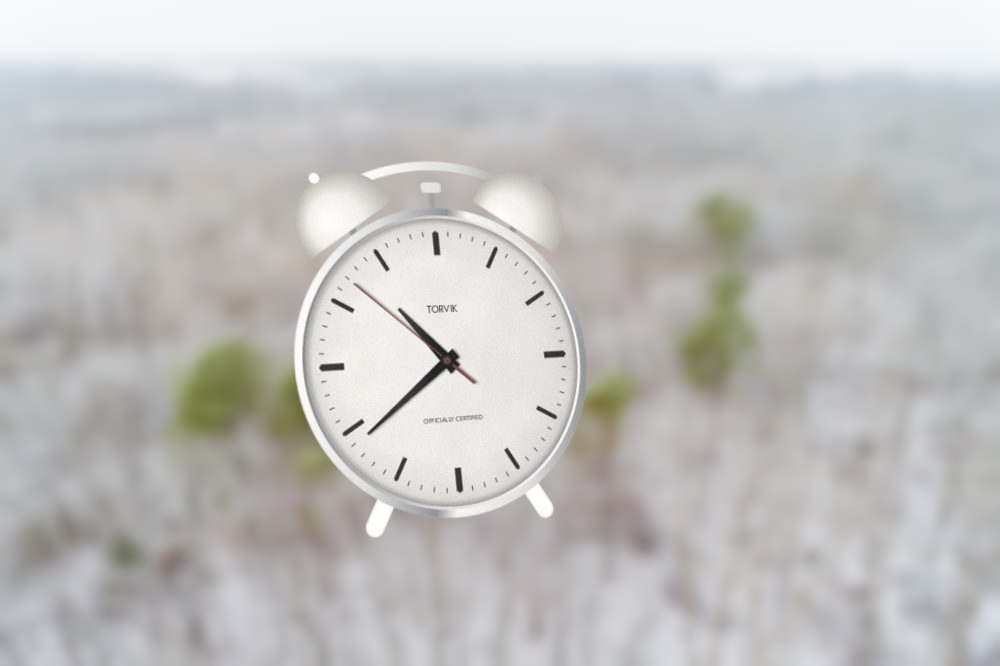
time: **10:38:52**
